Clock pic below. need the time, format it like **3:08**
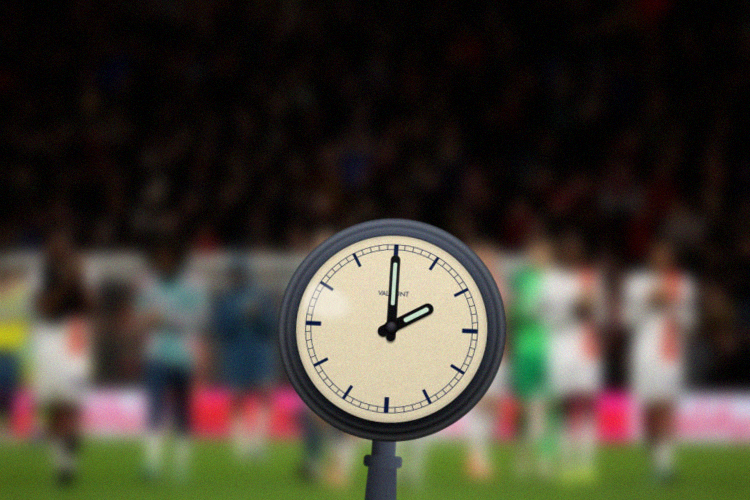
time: **2:00**
